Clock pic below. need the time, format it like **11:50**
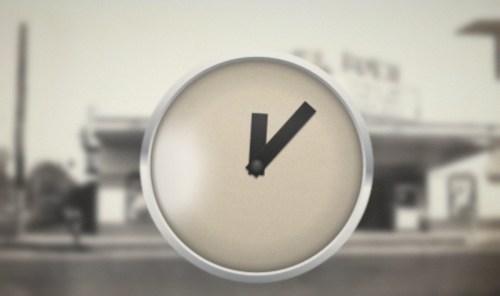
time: **12:07**
